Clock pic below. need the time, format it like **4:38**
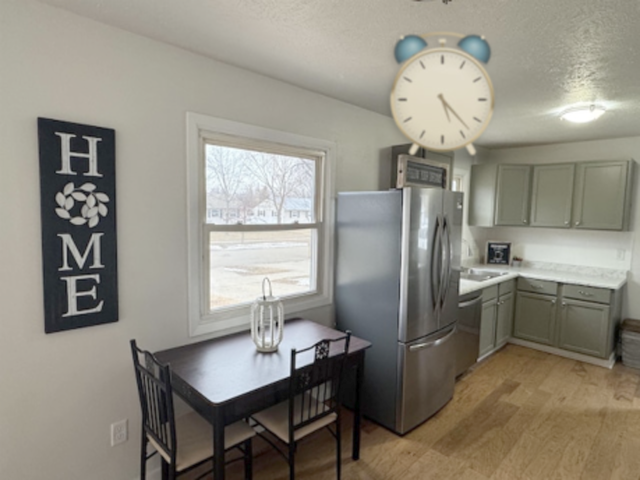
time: **5:23**
